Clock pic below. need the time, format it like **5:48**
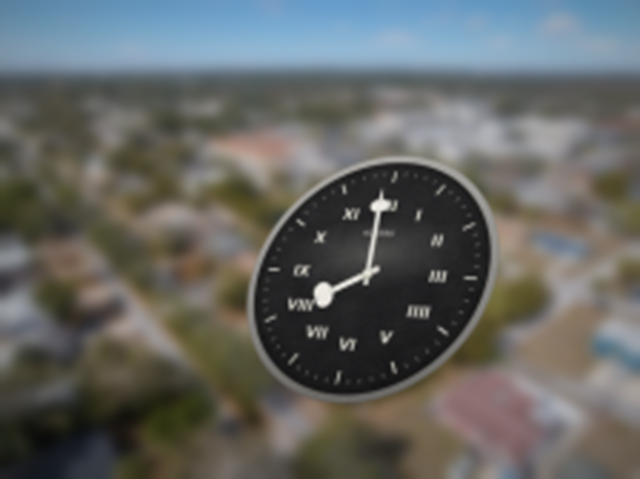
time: **7:59**
